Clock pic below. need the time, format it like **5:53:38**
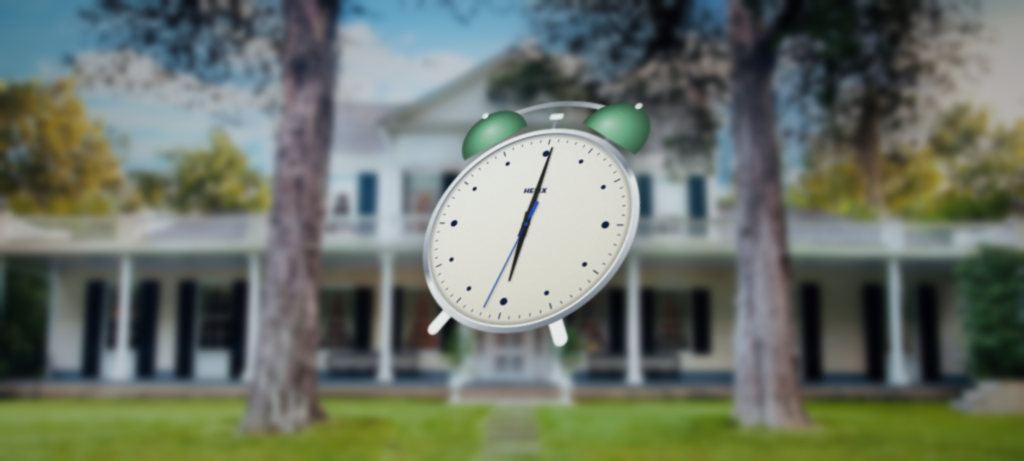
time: **6:00:32**
